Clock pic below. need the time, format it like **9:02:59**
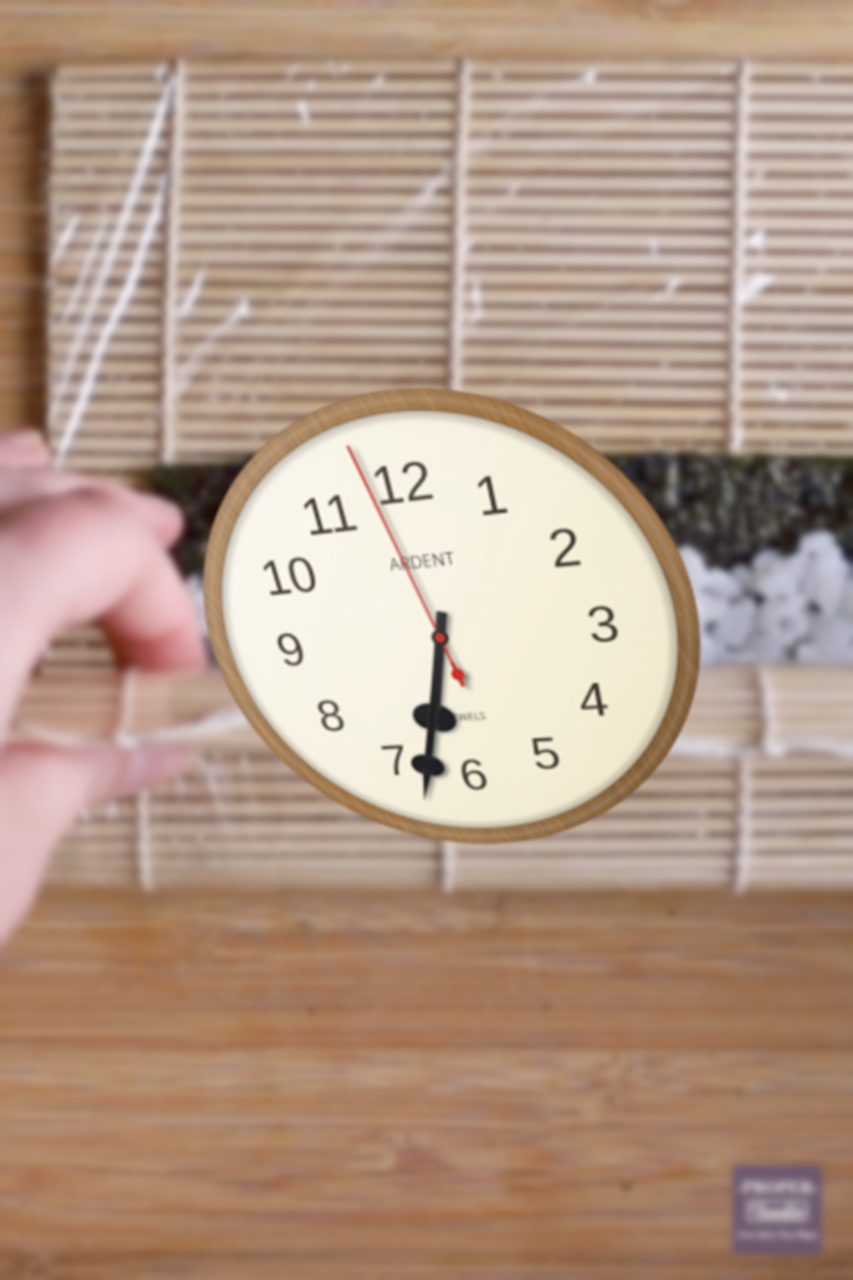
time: **6:32:58**
